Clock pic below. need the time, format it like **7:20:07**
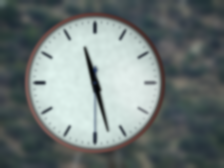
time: **11:27:30**
